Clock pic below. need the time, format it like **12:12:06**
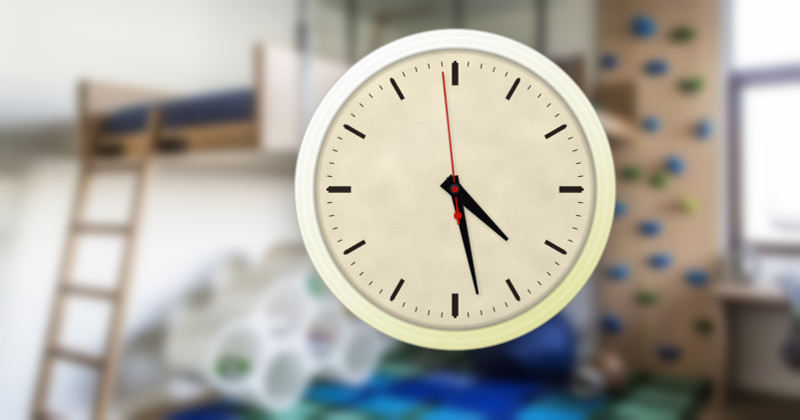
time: **4:27:59**
